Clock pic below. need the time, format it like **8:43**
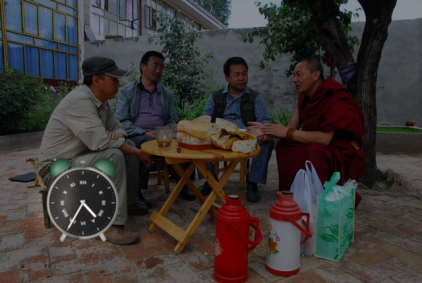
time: **4:35**
